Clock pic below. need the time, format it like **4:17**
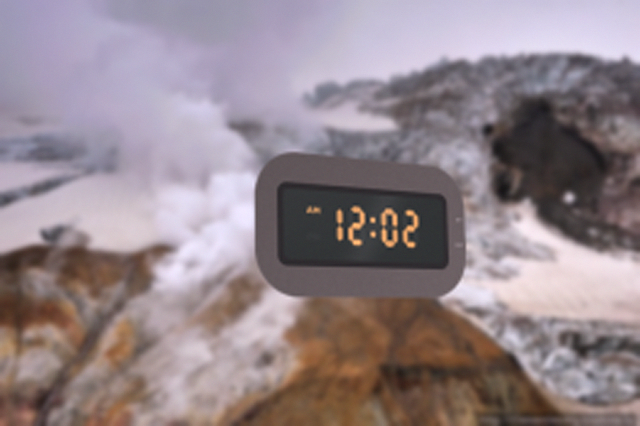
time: **12:02**
